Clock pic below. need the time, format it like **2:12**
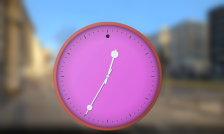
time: **12:35**
